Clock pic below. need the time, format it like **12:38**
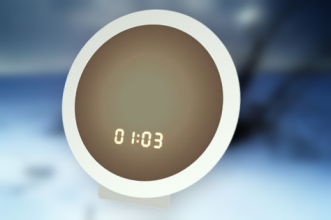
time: **1:03**
